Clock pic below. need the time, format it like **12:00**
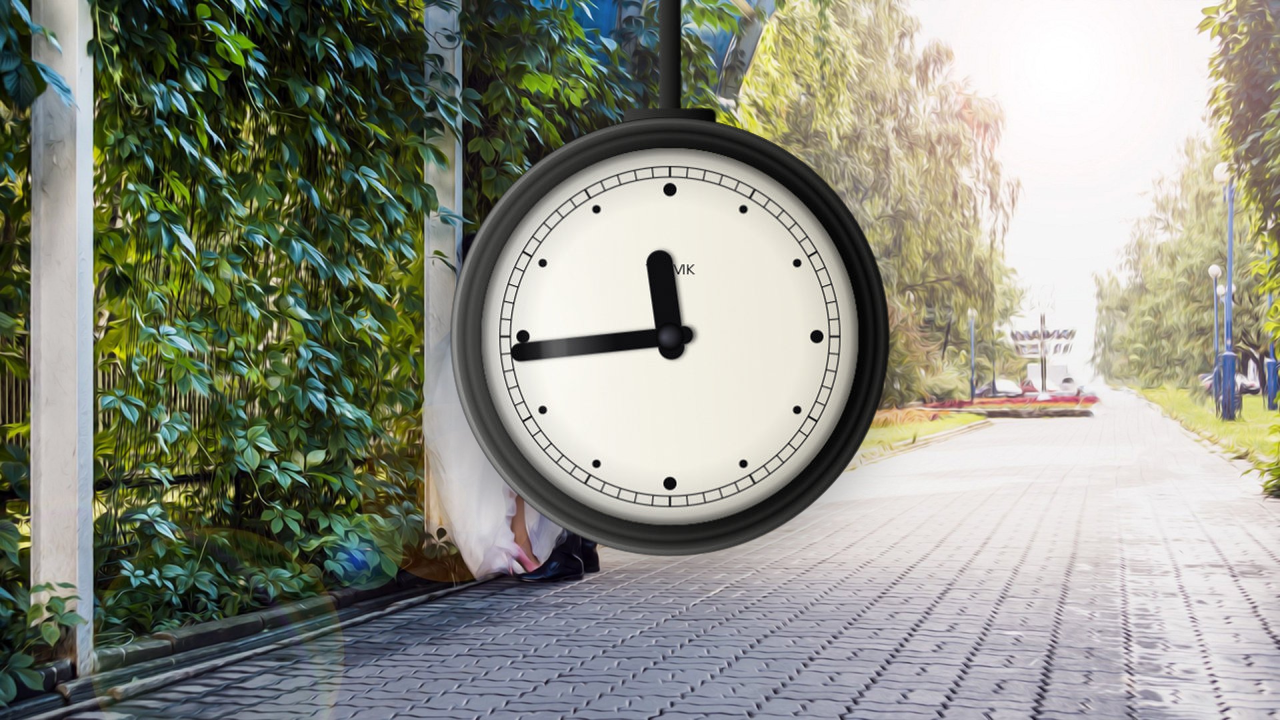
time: **11:44**
